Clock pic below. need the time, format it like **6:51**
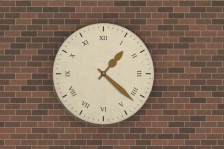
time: **1:22**
